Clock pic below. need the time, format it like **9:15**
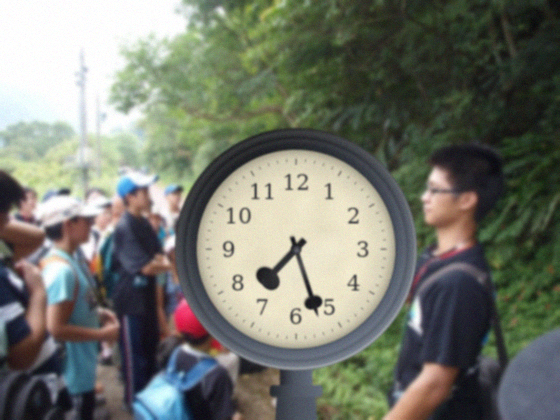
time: **7:27**
